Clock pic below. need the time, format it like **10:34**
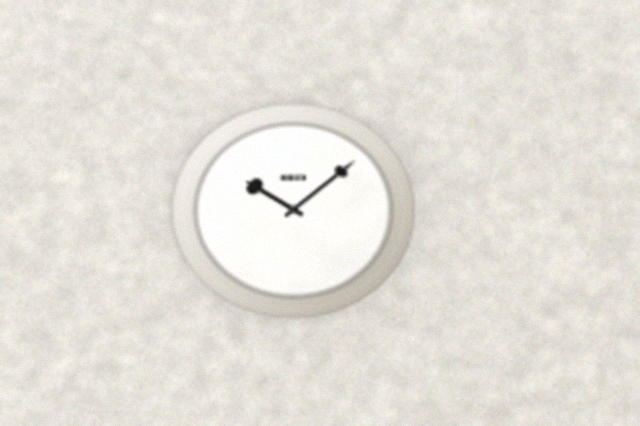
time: **10:08**
